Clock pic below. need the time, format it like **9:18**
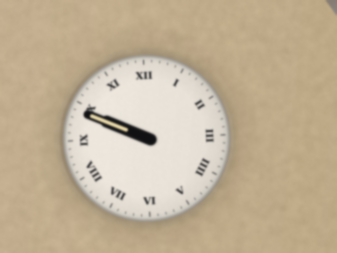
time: **9:49**
